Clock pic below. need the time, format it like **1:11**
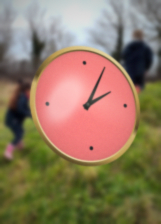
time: **2:05**
